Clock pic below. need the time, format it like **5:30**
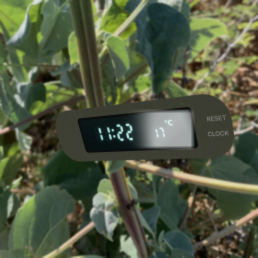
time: **11:22**
